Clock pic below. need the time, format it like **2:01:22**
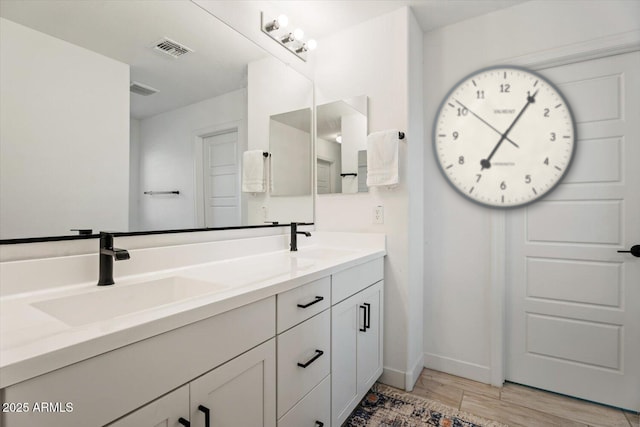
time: **7:05:51**
